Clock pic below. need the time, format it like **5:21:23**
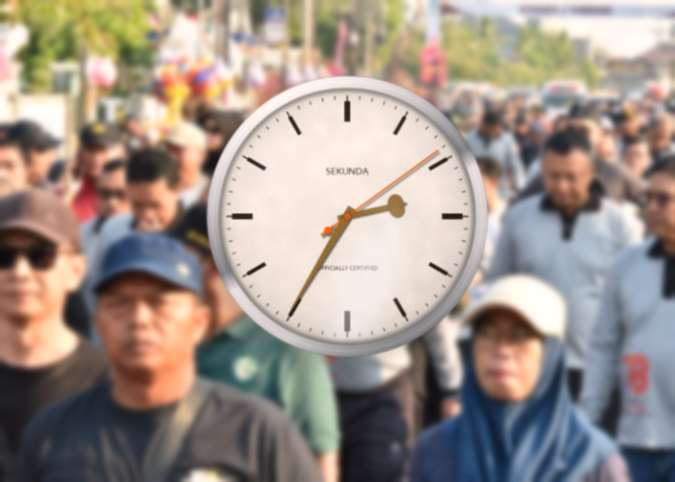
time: **2:35:09**
